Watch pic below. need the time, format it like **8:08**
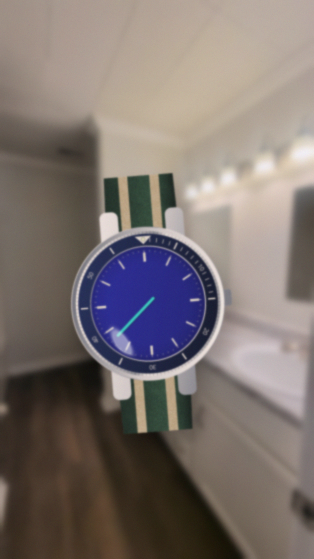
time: **7:38**
